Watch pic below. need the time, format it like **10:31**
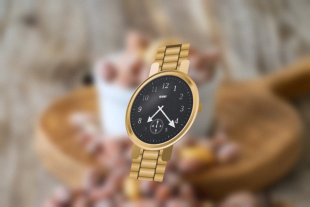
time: **7:22**
